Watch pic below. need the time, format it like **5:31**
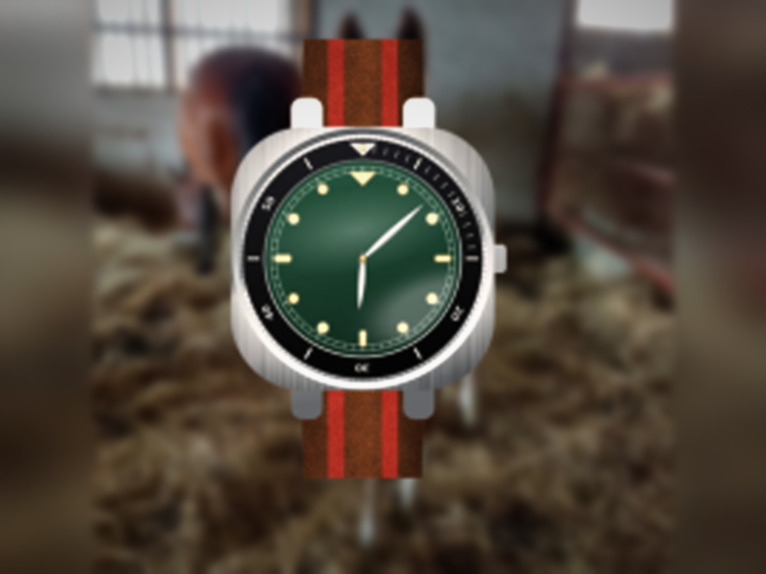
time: **6:08**
